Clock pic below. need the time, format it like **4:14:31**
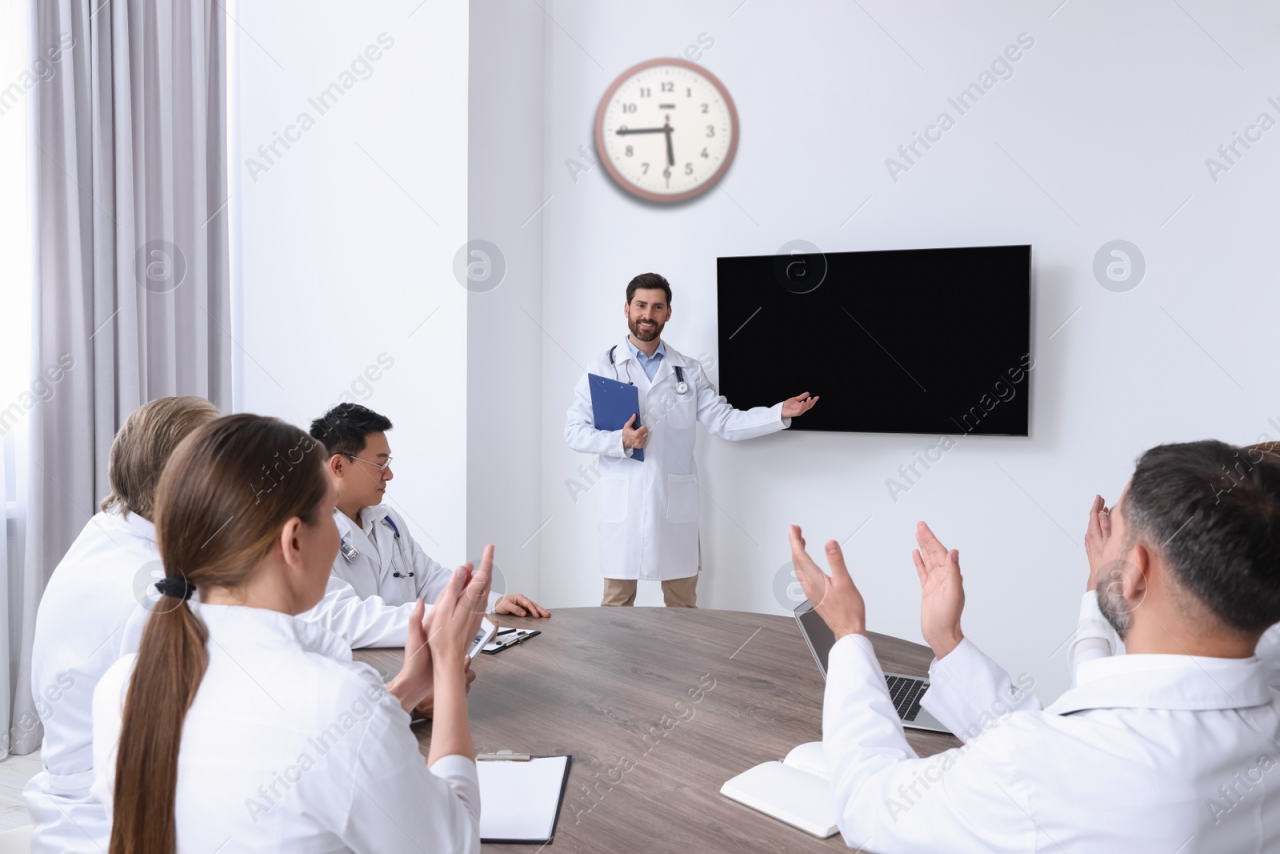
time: **5:44:30**
